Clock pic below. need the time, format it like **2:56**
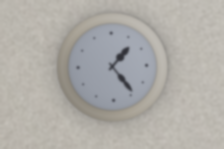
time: **1:24**
